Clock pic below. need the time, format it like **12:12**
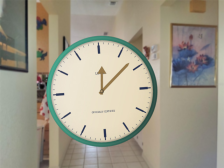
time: **12:08**
